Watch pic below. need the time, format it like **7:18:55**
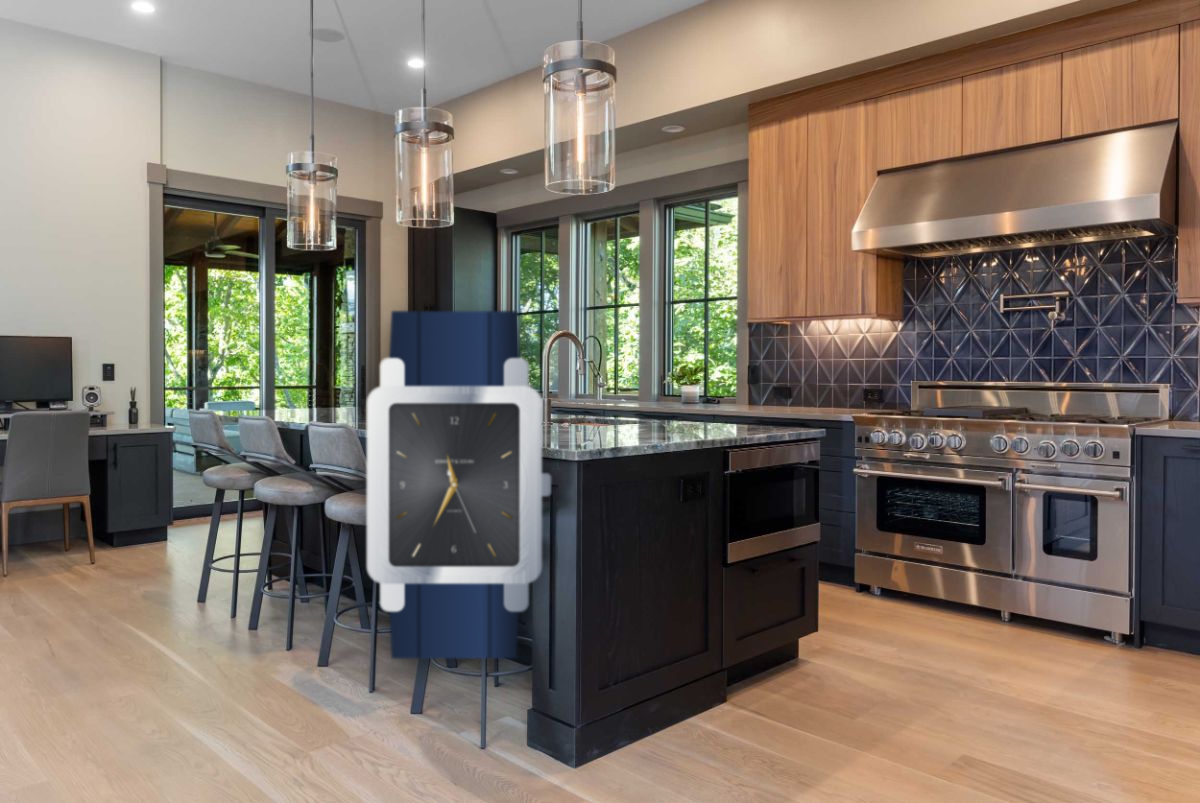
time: **11:34:26**
